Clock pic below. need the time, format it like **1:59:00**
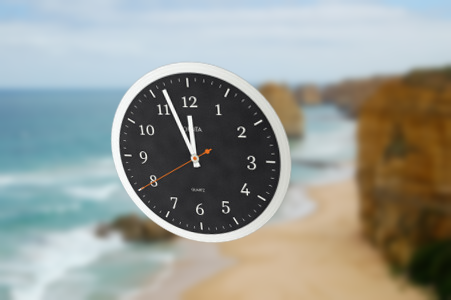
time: **11:56:40**
